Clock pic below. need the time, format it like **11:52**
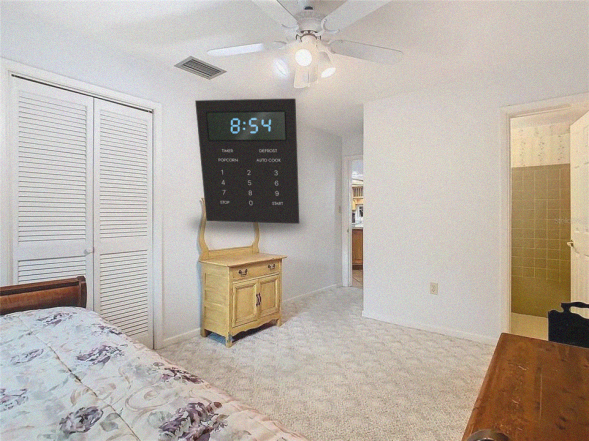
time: **8:54**
